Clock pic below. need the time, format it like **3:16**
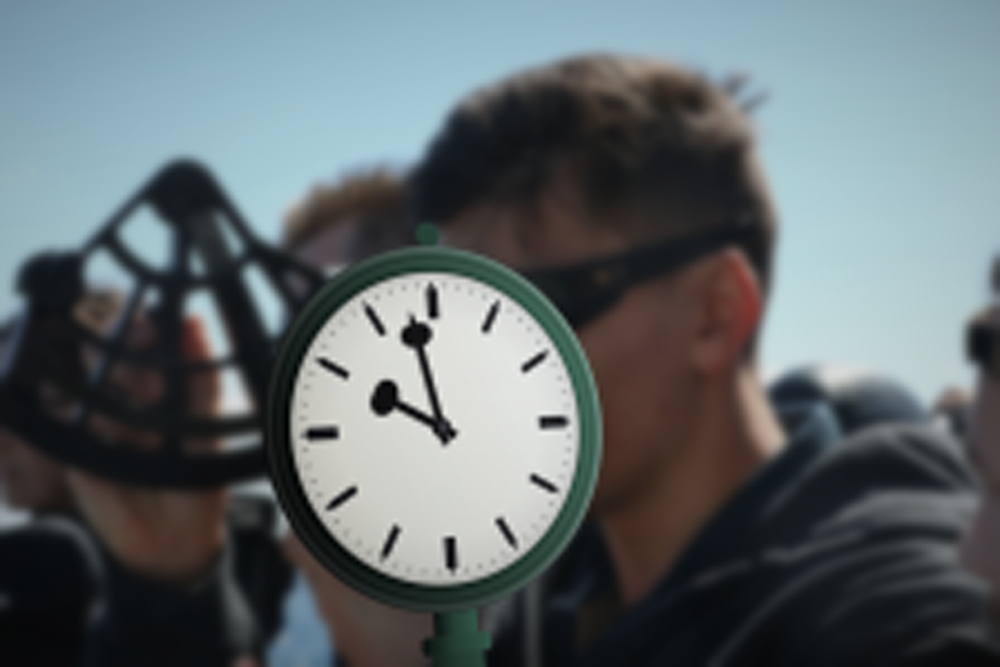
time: **9:58**
